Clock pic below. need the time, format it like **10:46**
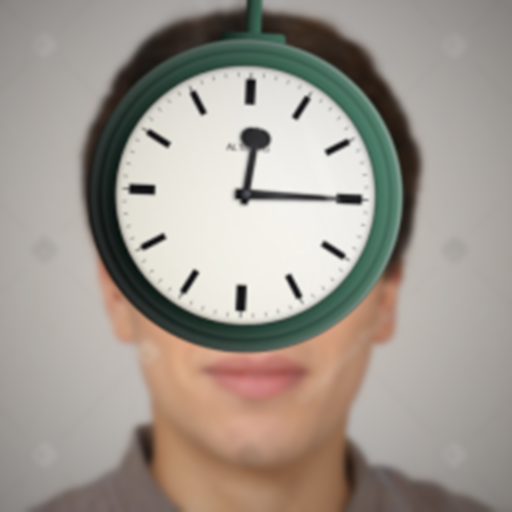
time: **12:15**
